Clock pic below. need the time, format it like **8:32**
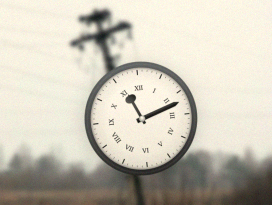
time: **11:12**
